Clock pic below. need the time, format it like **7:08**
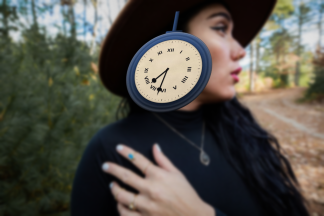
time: **7:32**
